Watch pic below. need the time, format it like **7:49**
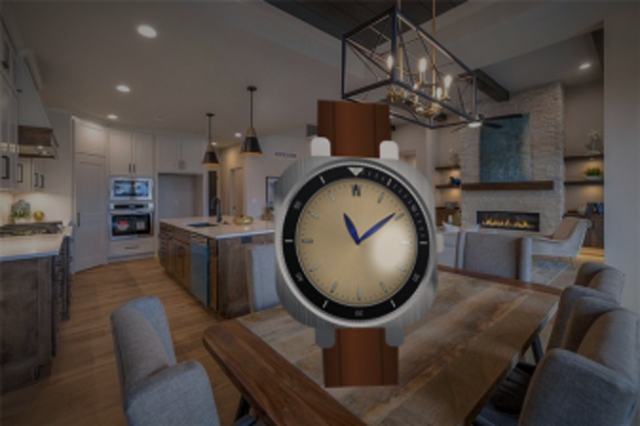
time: **11:09**
